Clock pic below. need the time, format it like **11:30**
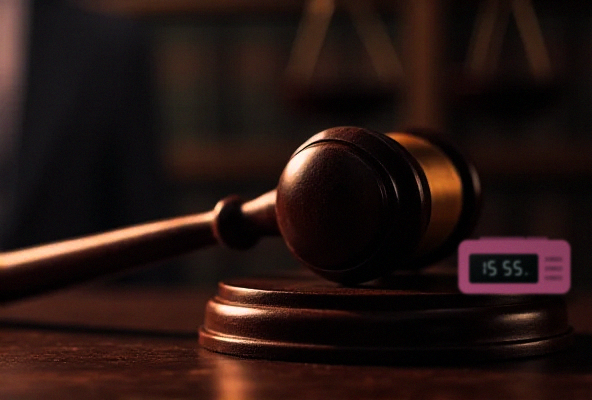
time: **15:55**
